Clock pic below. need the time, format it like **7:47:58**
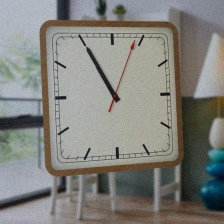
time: **10:55:04**
